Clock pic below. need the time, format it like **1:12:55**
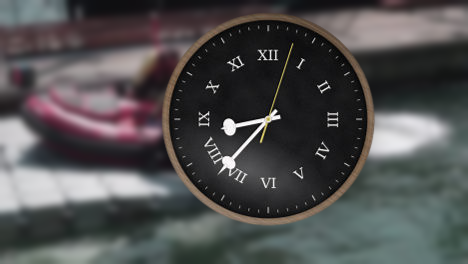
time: **8:37:03**
